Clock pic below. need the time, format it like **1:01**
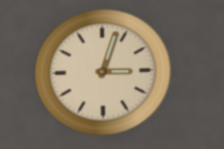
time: **3:03**
